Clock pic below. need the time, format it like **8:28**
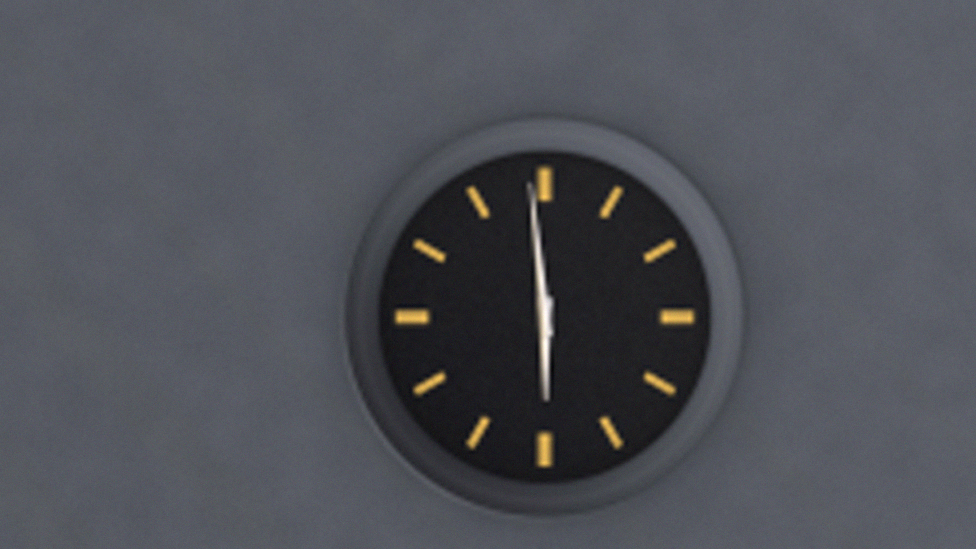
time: **5:59**
